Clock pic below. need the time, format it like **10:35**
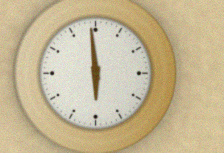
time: **5:59**
